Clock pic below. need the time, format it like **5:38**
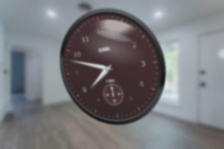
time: **7:48**
